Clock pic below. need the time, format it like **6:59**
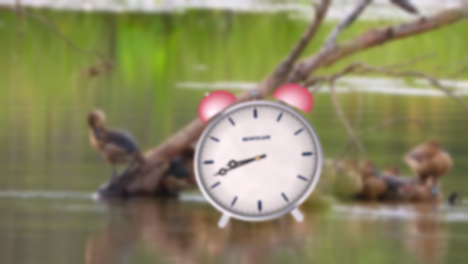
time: **8:42**
